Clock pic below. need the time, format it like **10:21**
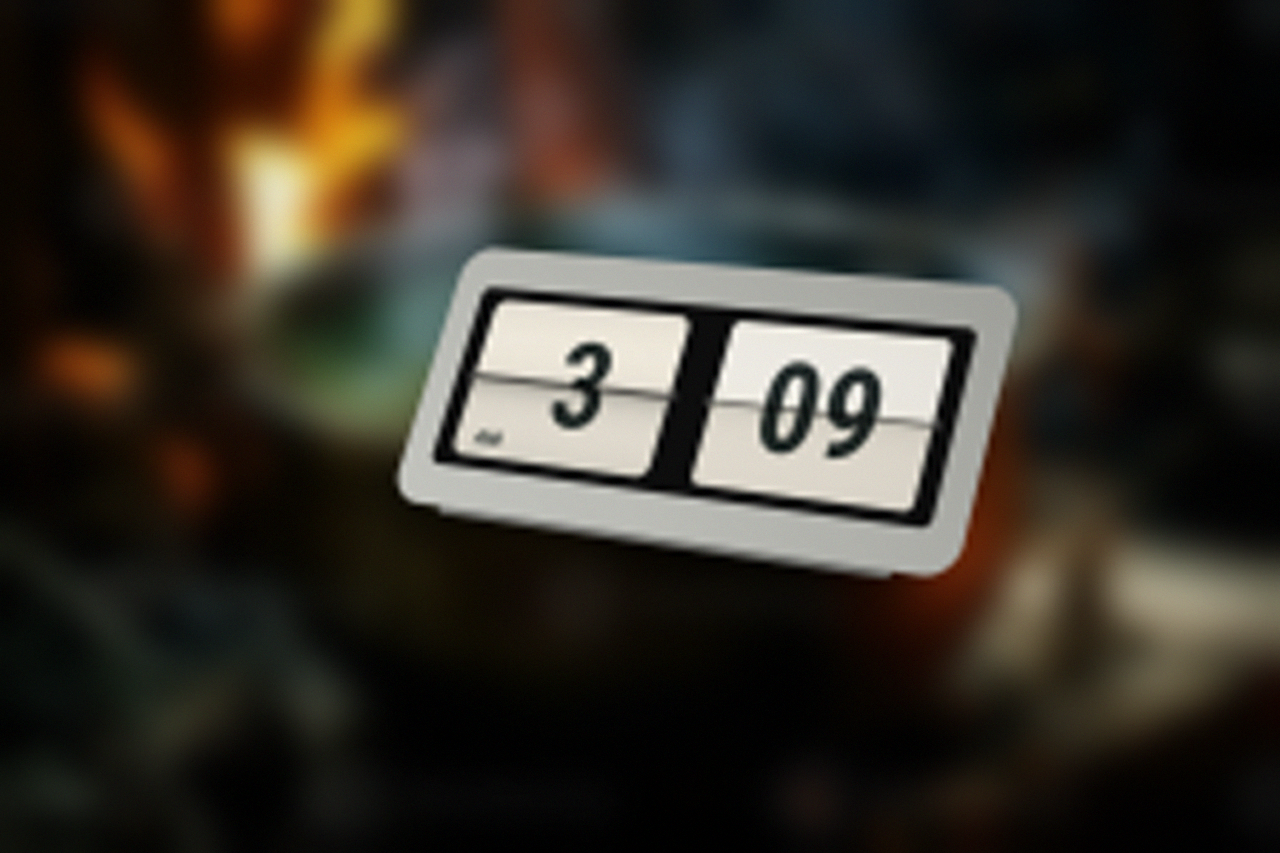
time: **3:09**
